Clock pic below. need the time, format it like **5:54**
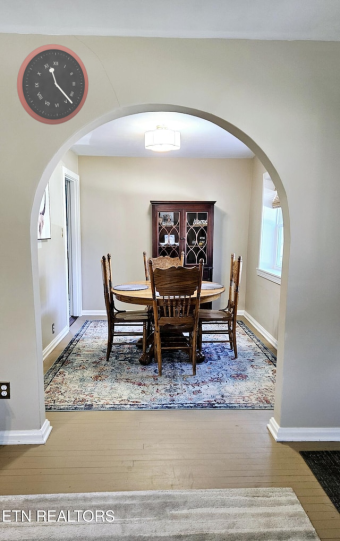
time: **11:23**
